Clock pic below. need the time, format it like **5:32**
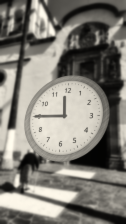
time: **11:45**
